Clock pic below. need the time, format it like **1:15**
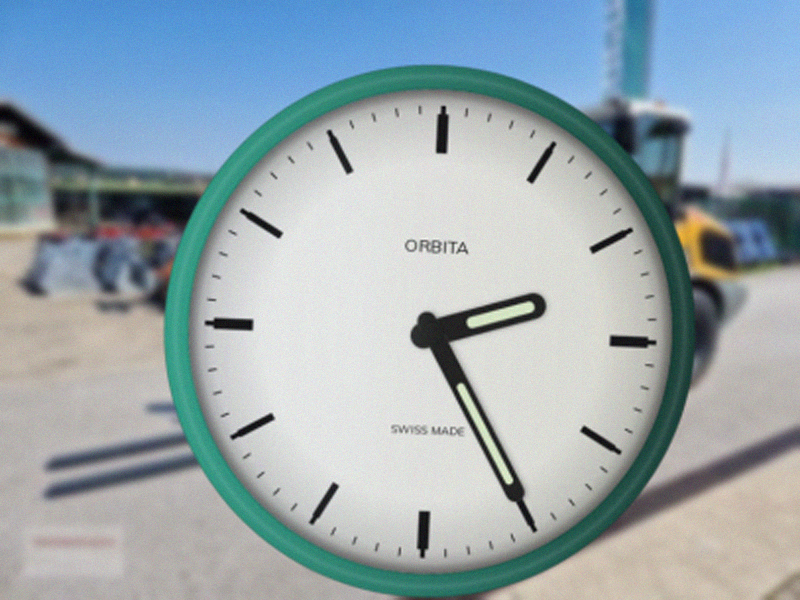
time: **2:25**
